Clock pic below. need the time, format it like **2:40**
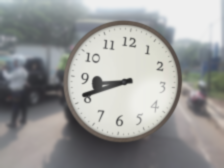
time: **8:41**
